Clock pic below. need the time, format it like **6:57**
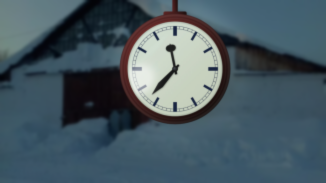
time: **11:37**
